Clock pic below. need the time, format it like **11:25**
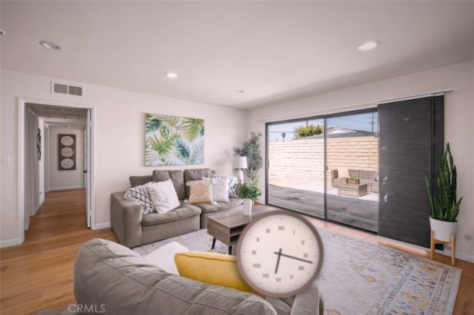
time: **6:17**
